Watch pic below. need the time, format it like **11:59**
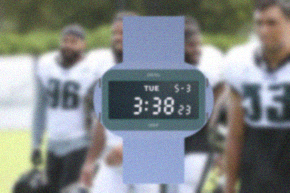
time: **3:38**
